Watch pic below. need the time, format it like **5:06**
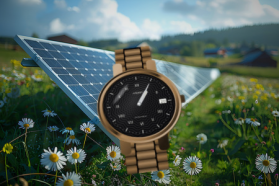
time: **1:05**
